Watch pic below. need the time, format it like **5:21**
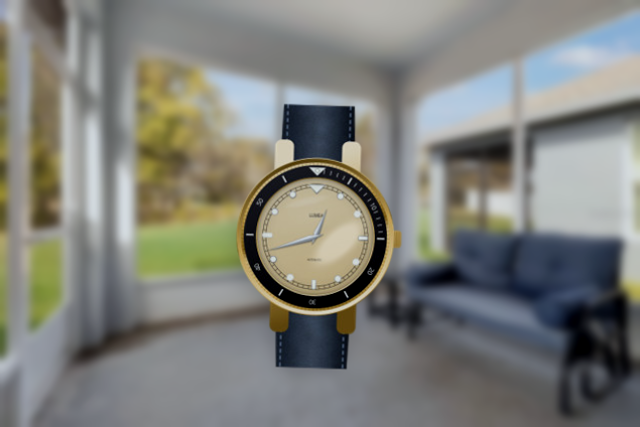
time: **12:42**
